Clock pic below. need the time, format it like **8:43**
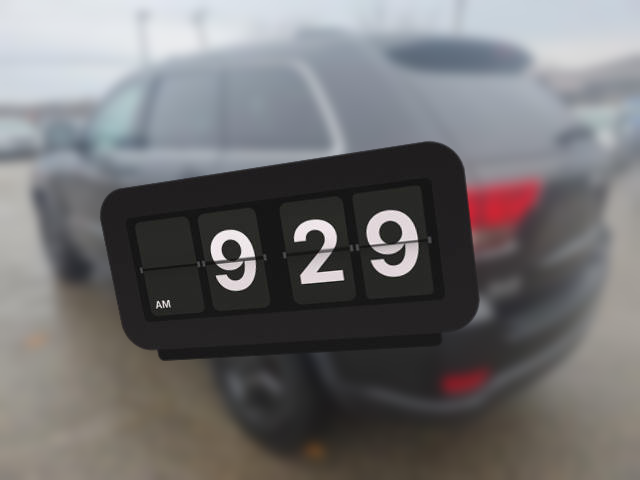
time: **9:29**
